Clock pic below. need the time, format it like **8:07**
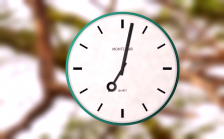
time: **7:02**
